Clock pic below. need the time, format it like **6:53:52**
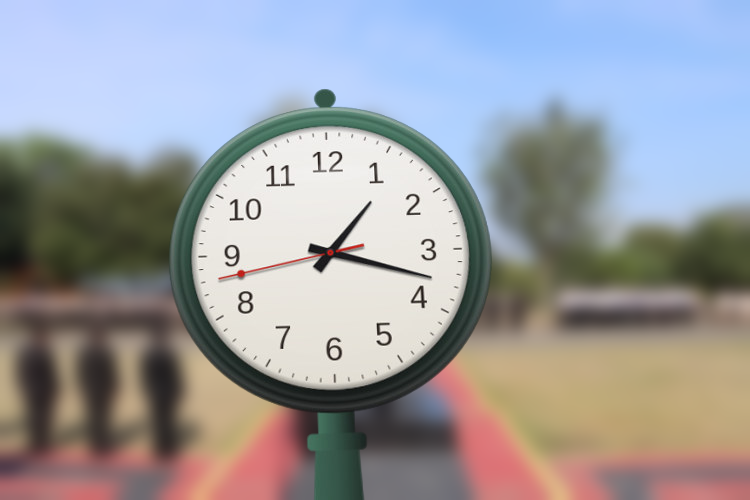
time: **1:17:43**
